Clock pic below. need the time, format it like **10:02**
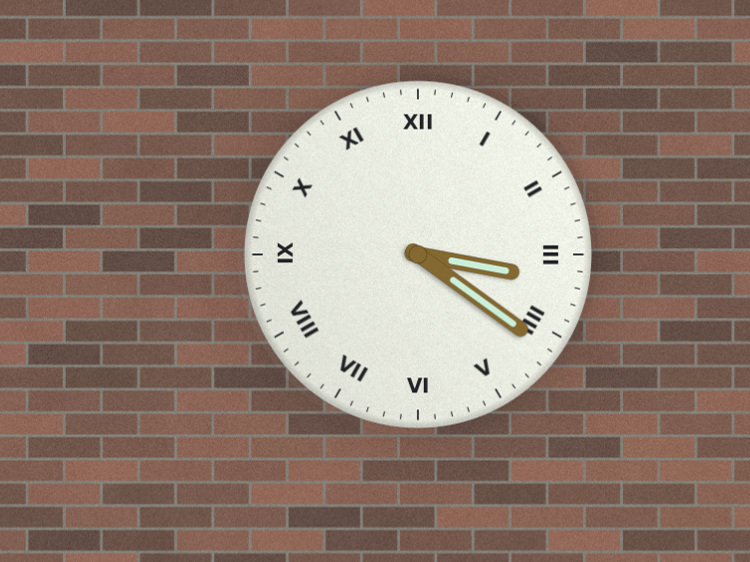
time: **3:21**
